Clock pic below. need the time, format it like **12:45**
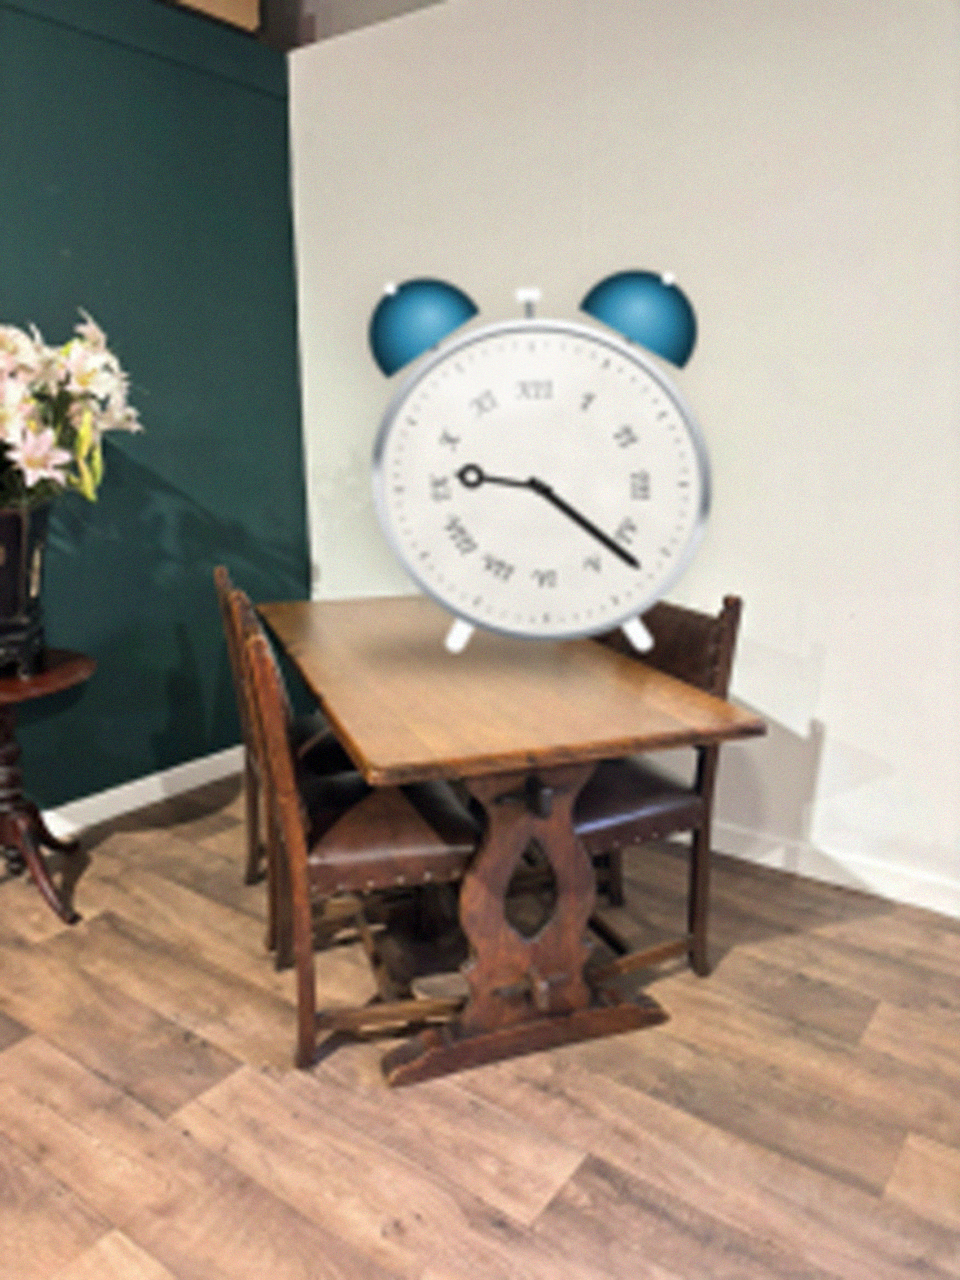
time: **9:22**
